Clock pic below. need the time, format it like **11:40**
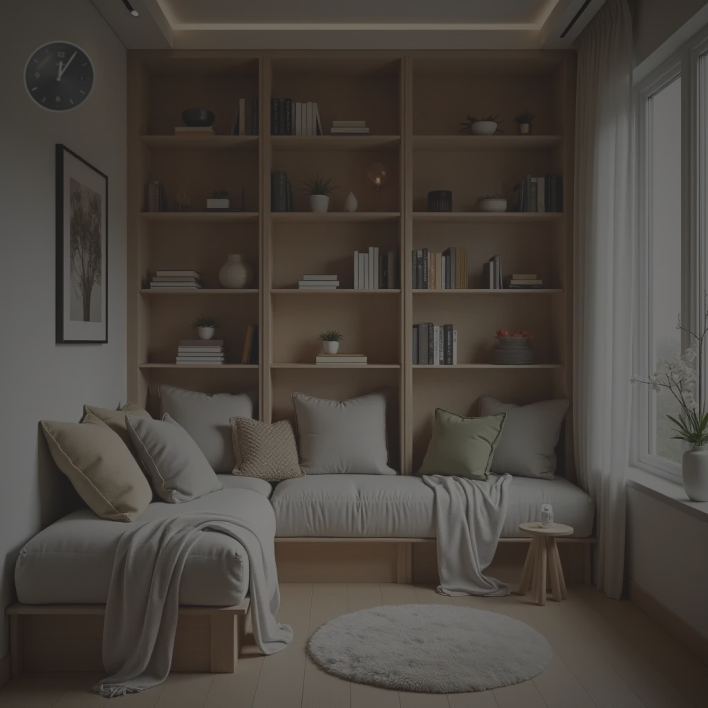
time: **12:05**
